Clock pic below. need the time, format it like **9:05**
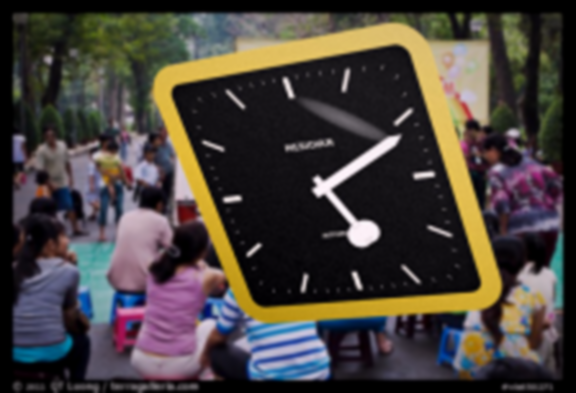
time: **5:11**
